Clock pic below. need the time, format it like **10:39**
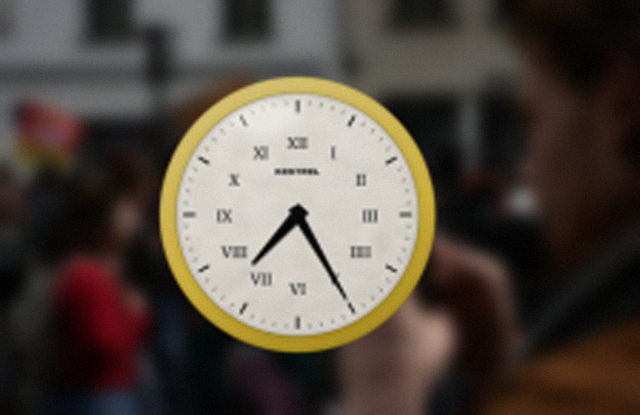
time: **7:25**
